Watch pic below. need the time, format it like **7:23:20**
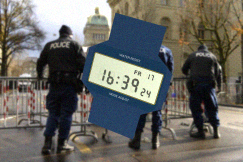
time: **16:39:24**
